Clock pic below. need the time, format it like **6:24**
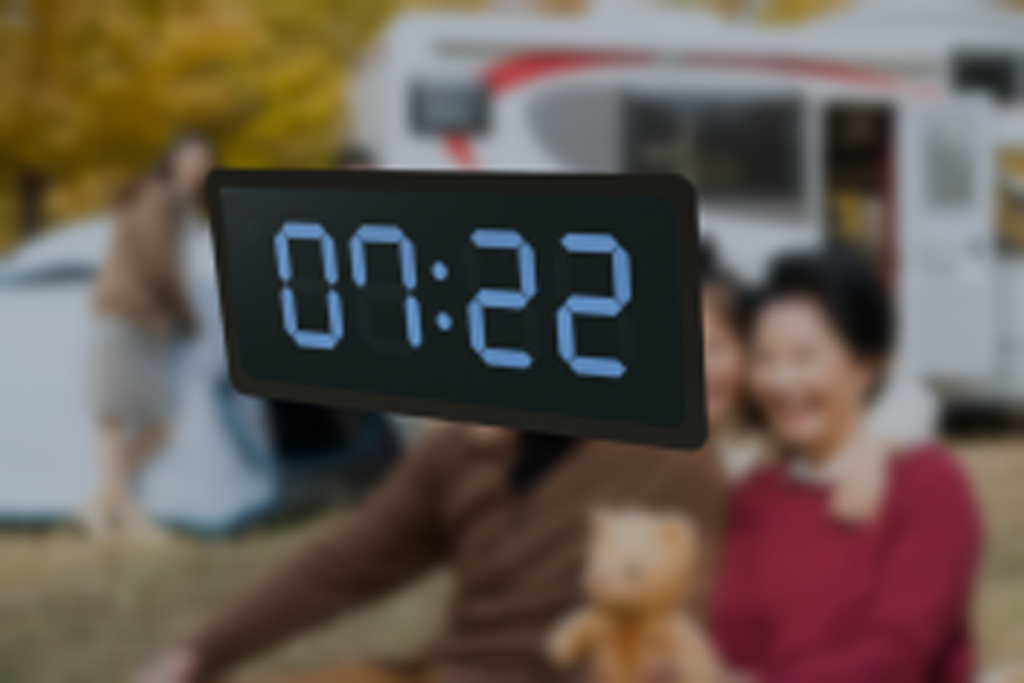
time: **7:22**
